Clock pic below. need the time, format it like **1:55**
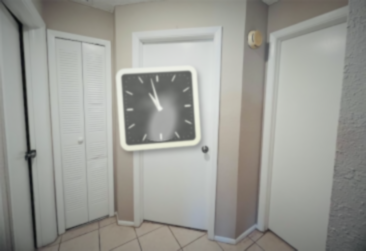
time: **10:58**
